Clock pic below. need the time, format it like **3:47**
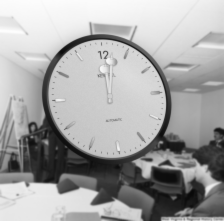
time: **12:02**
